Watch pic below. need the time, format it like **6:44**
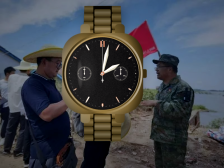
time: **2:02**
